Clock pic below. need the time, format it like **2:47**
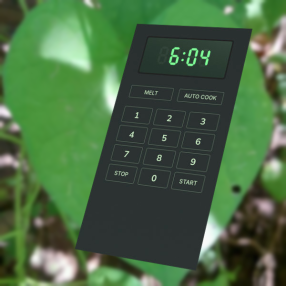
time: **6:04**
